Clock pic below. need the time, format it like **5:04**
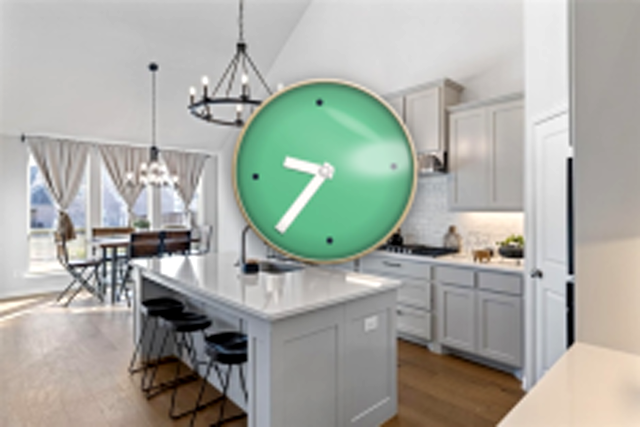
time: **9:37**
